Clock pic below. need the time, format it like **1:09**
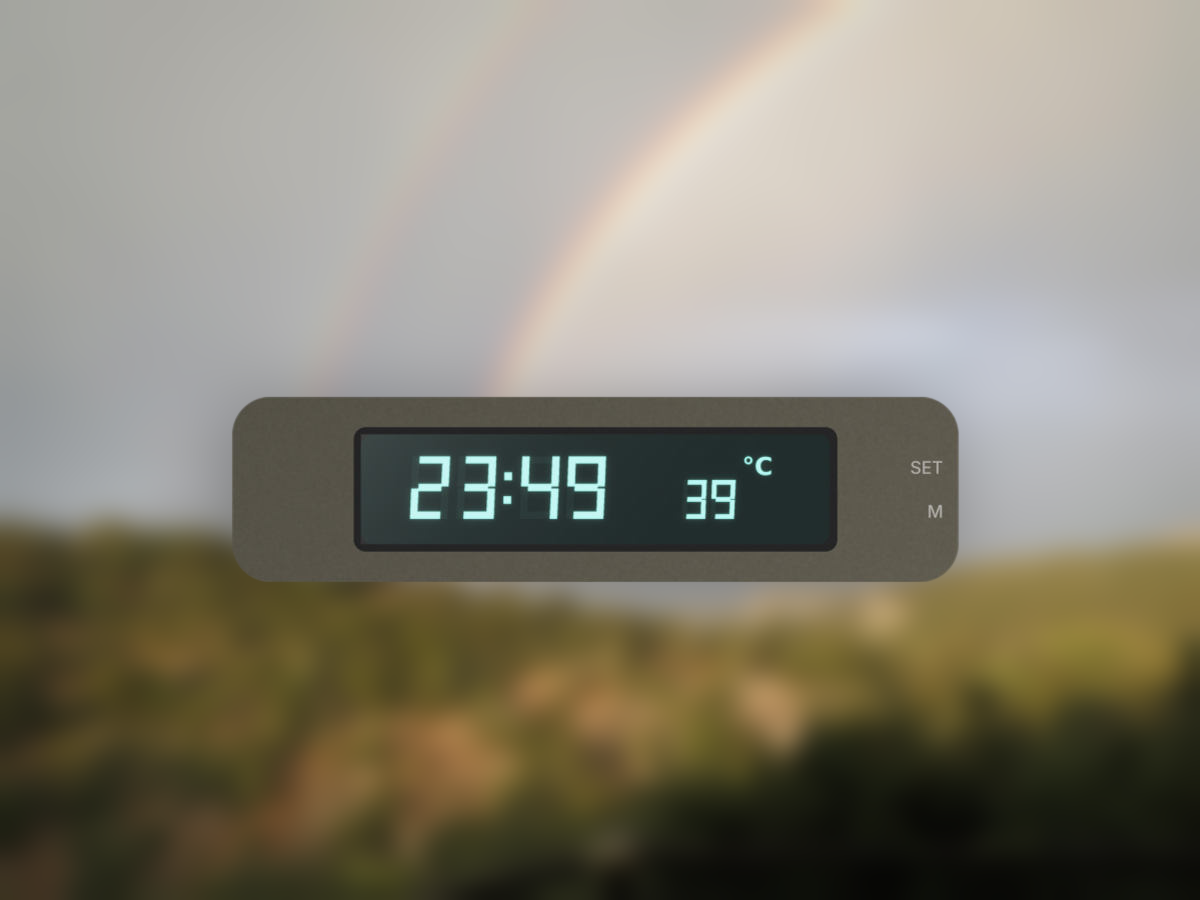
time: **23:49**
